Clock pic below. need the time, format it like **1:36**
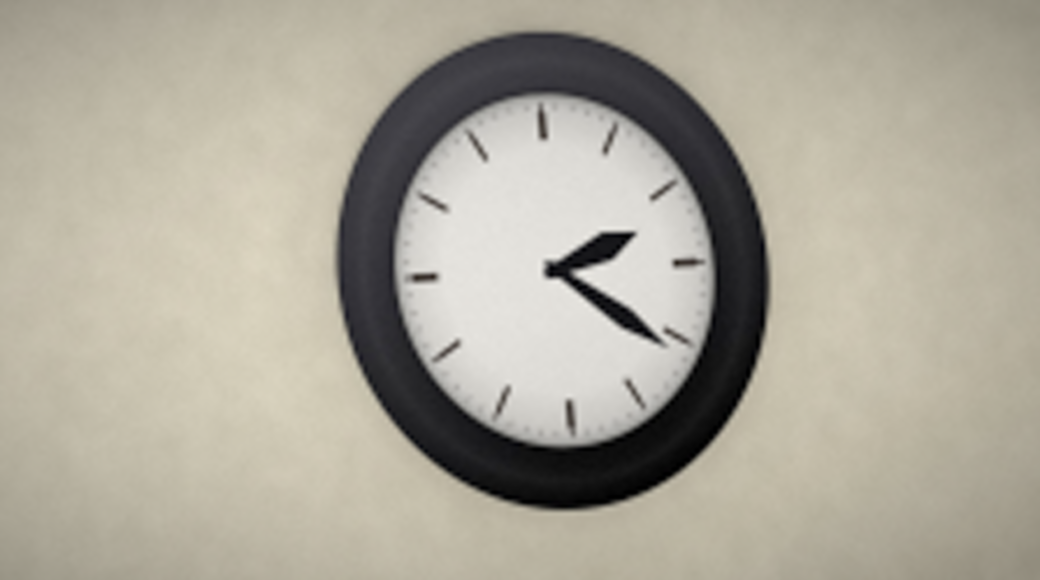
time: **2:21**
